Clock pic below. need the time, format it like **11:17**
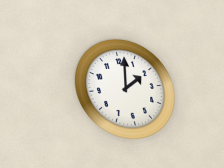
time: **2:02**
